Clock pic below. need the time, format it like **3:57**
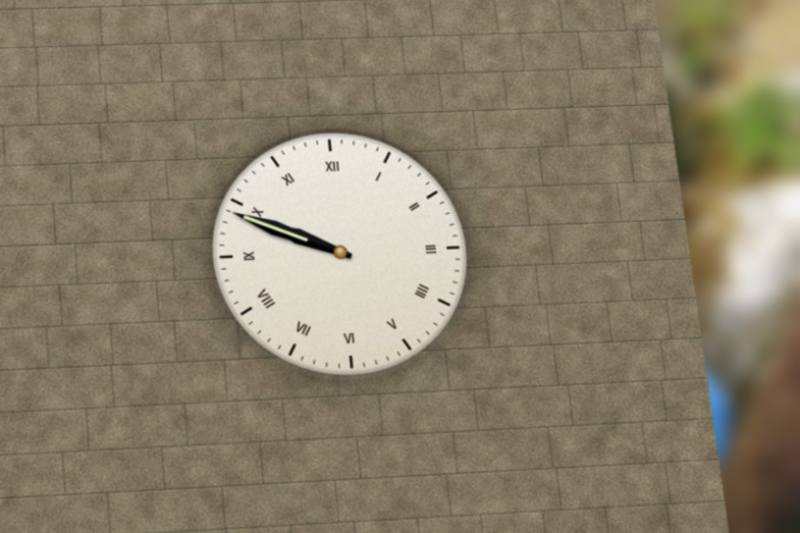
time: **9:49**
